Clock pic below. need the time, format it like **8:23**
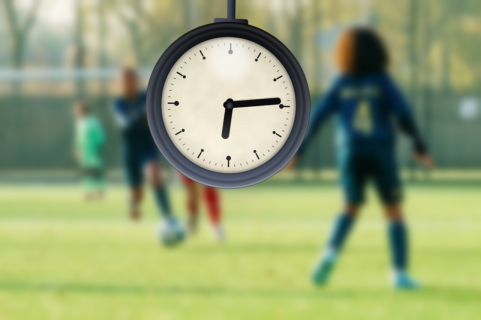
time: **6:14**
